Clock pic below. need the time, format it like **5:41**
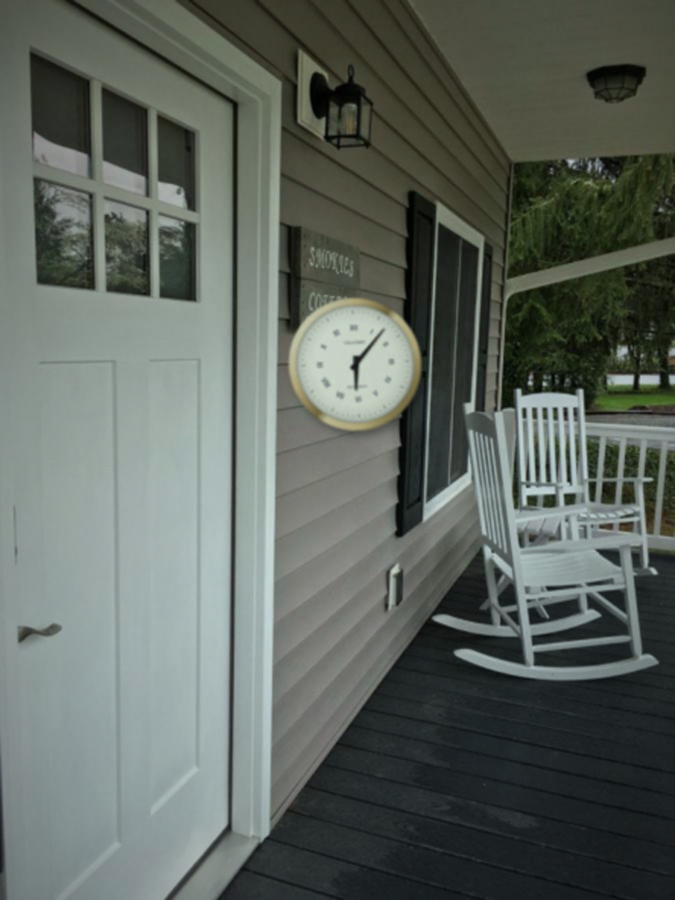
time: **6:07**
